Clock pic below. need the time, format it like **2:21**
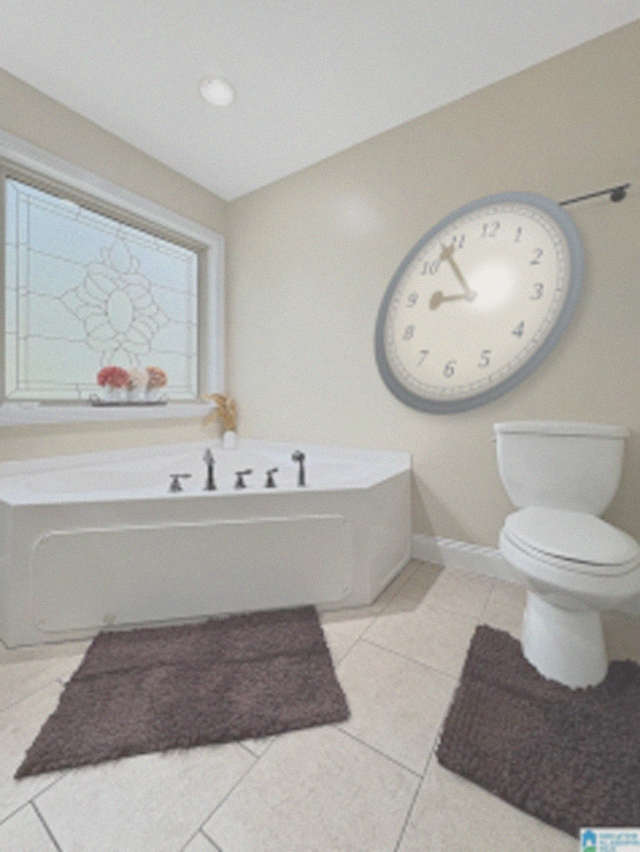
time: **8:53**
